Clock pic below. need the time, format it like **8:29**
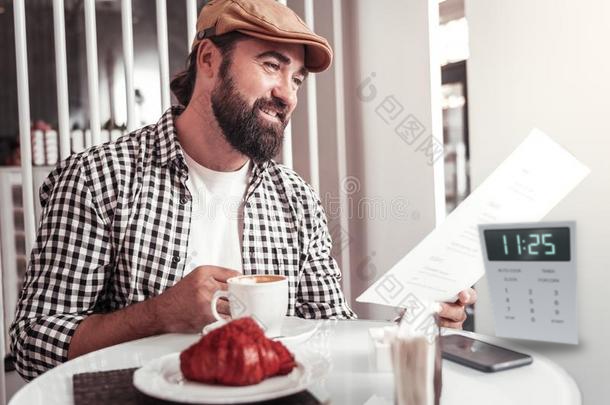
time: **11:25**
